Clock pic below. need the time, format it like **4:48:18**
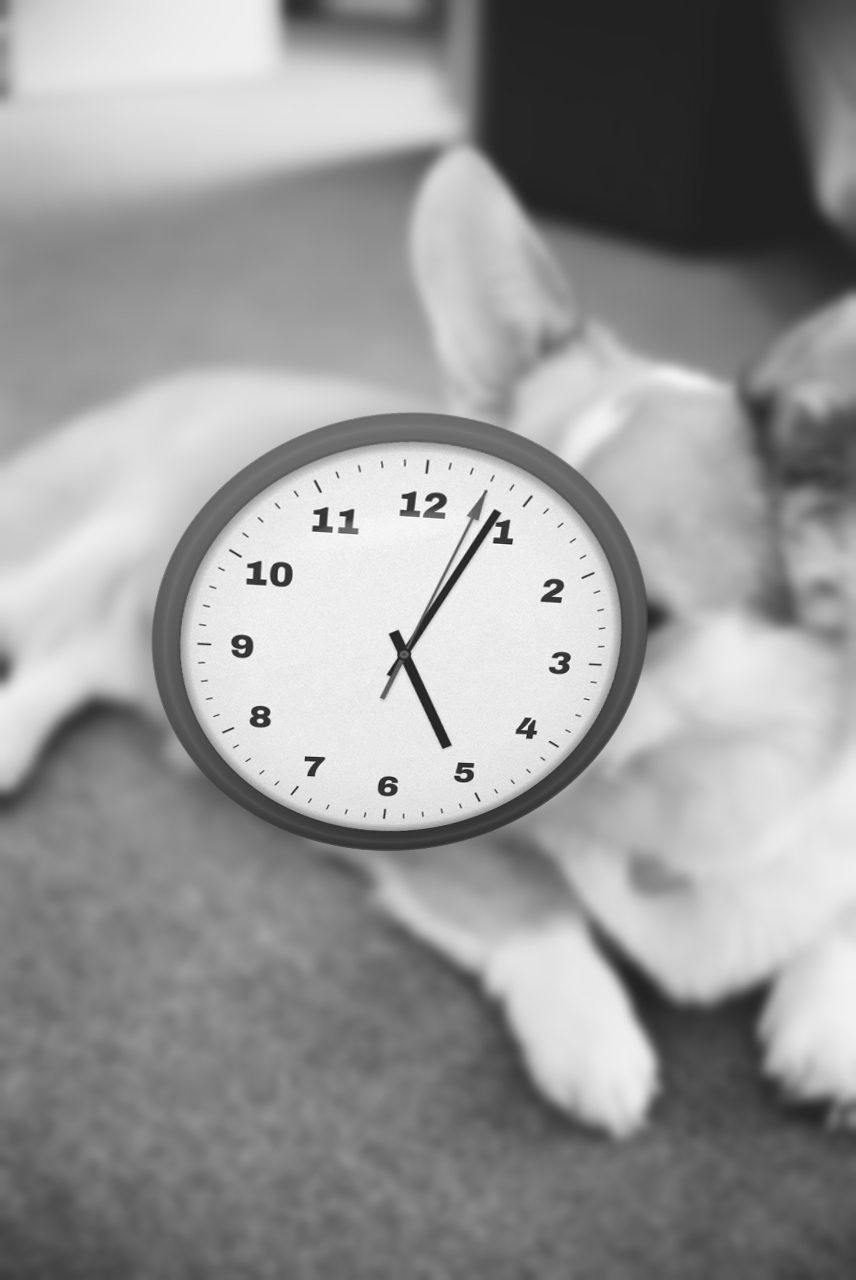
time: **5:04:03**
